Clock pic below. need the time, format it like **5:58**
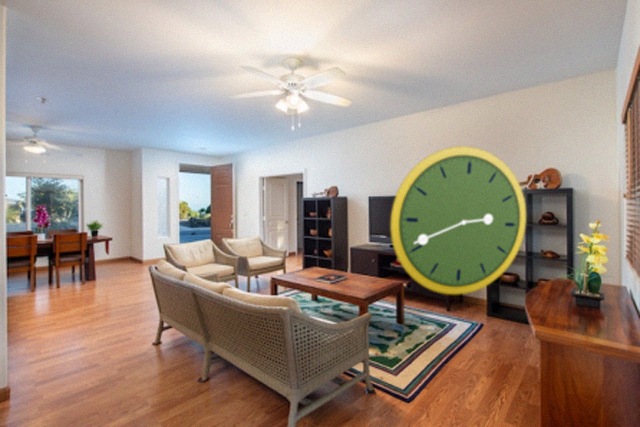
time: **2:41**
